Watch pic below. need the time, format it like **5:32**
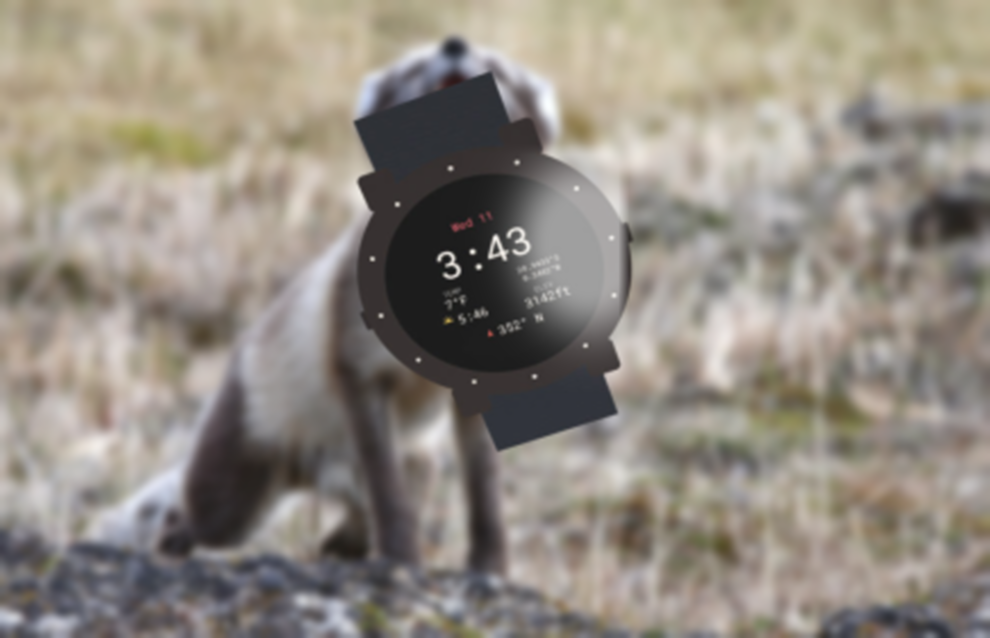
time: **3:43**
